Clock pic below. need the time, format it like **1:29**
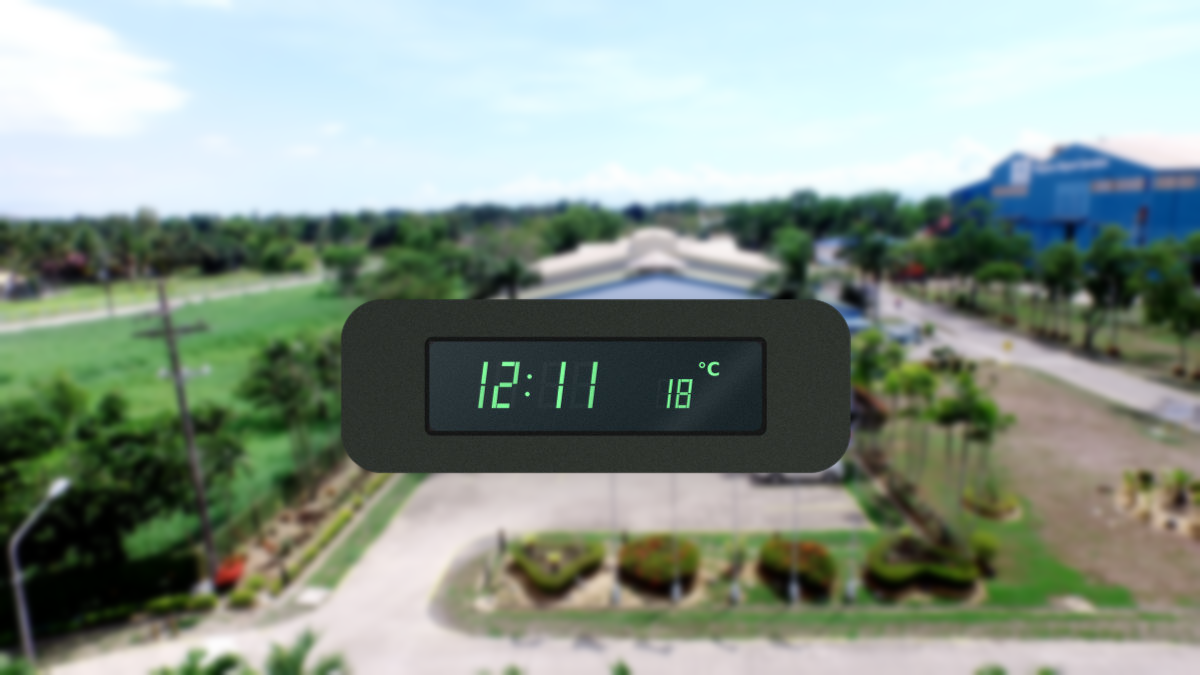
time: **12:11**
